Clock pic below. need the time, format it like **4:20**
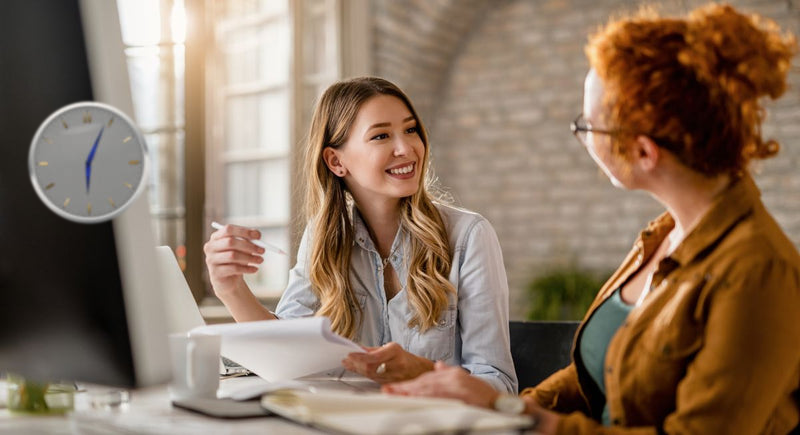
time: **6:04**
